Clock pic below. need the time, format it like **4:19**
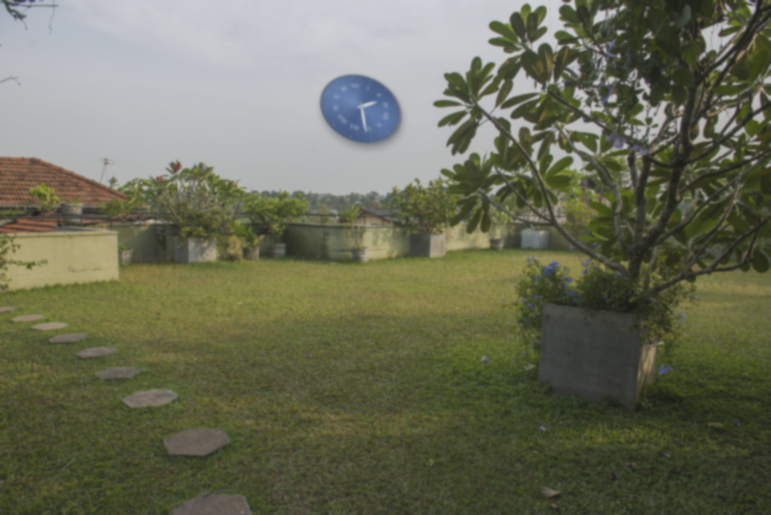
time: **2:31**
